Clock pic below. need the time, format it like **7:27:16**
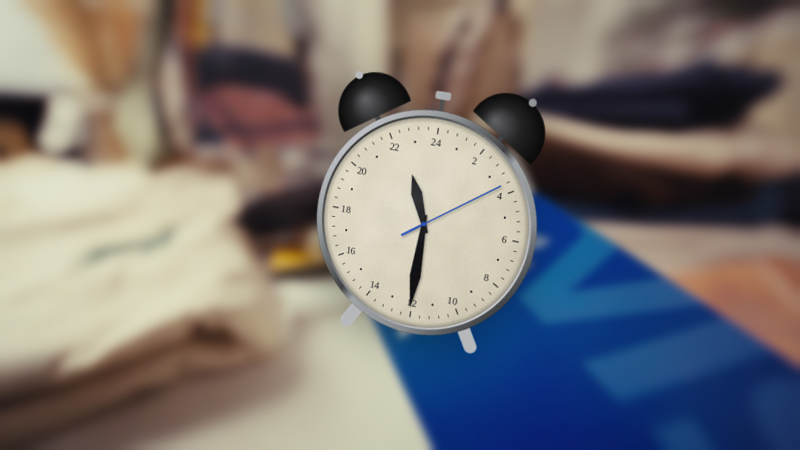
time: **22:30:09**
